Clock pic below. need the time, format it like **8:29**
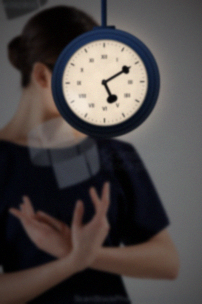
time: **5:10**
